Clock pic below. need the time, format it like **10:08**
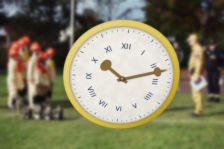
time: **10:12**
